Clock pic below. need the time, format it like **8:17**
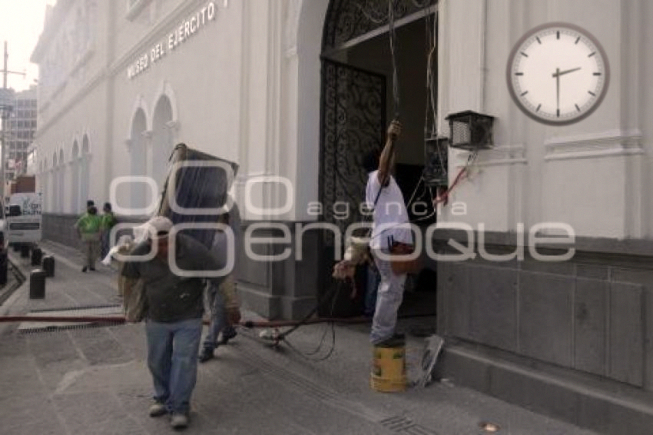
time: **2:30**
